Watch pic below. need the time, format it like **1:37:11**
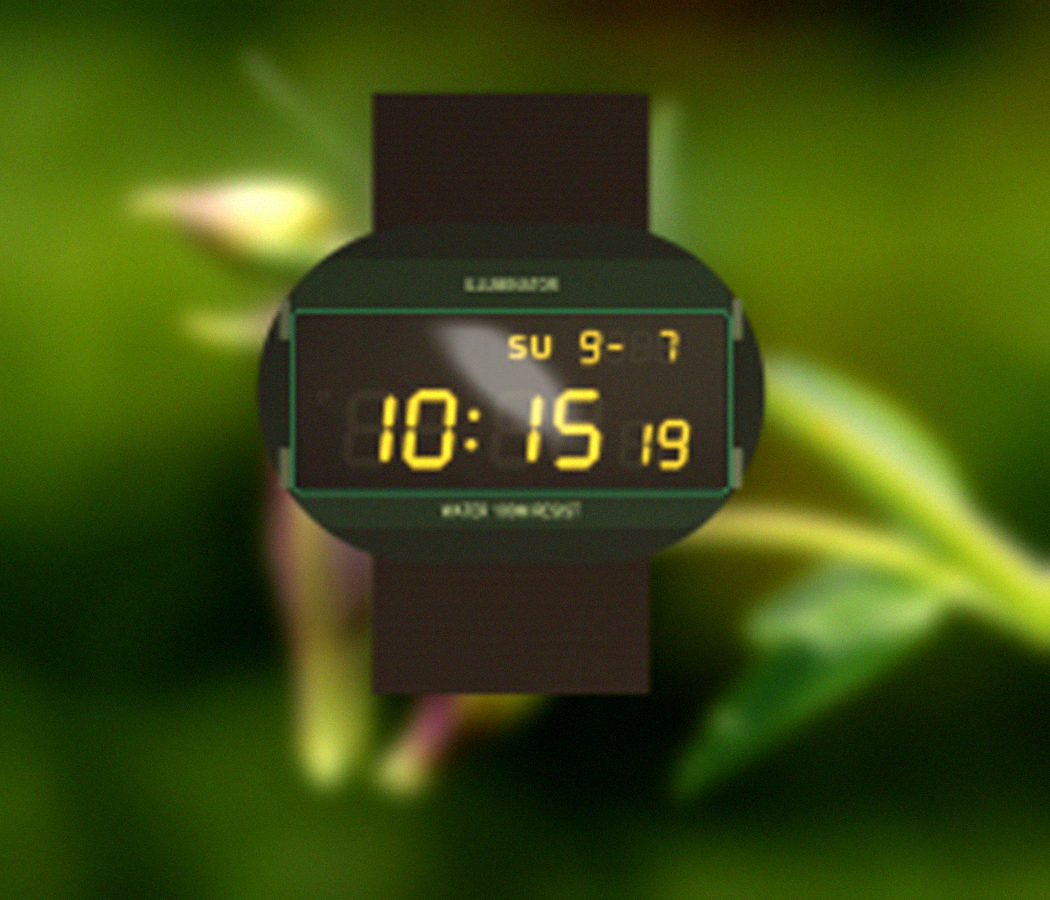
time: **10:15:19**
